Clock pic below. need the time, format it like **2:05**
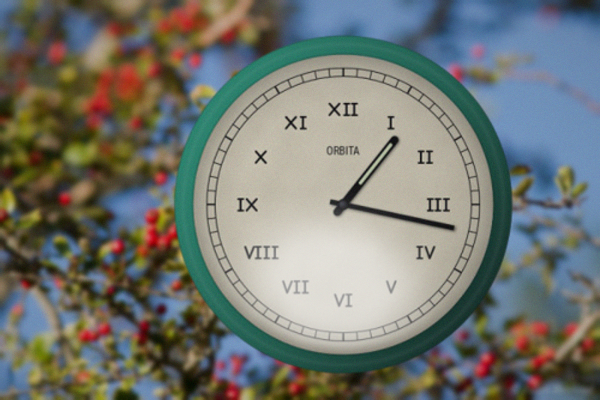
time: **1:17**
